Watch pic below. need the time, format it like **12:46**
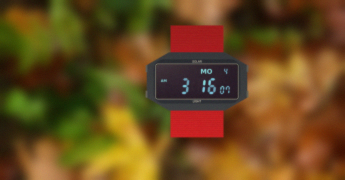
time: **3:16**
